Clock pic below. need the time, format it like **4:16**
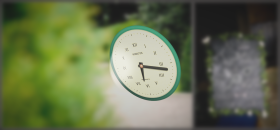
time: **6:17**
